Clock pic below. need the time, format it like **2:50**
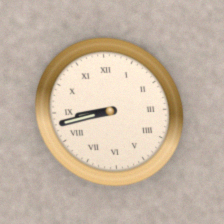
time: **8:43**
